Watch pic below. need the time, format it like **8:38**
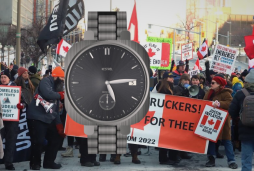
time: **5:14**
